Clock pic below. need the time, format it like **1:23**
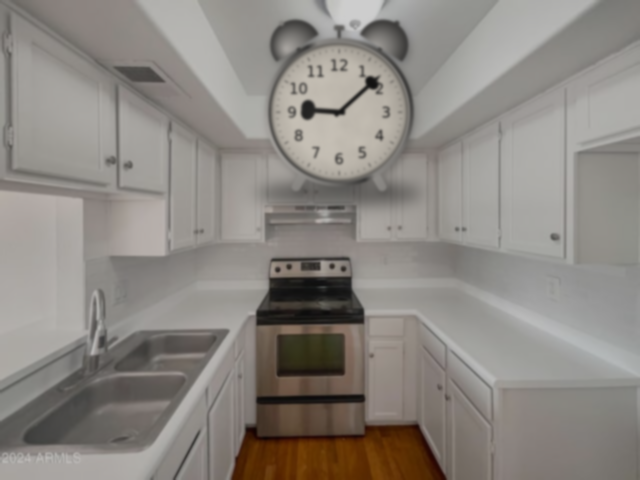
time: **9:08**
